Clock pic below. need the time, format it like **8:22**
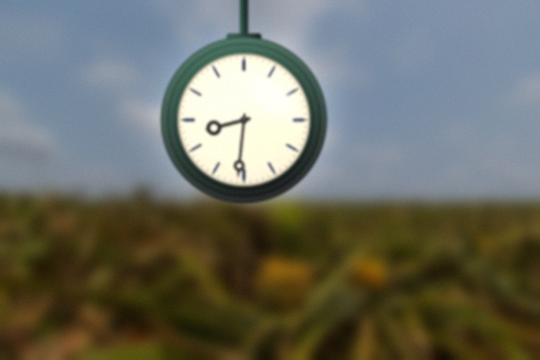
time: **8:31**
